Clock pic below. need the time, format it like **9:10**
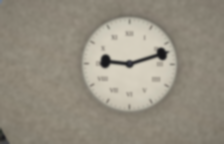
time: **9:12**
